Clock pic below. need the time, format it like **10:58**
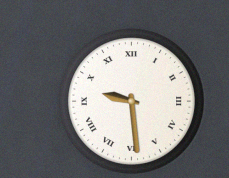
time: **9:29**
